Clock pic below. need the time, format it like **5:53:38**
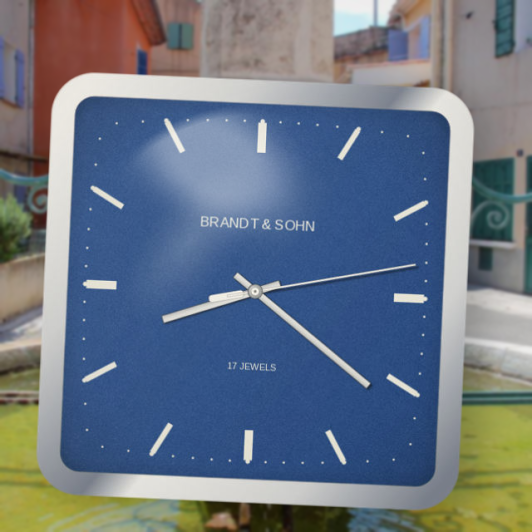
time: **8:21:13**
